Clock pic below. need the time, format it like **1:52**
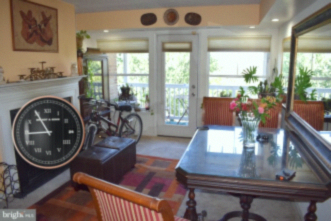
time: **8:55**
